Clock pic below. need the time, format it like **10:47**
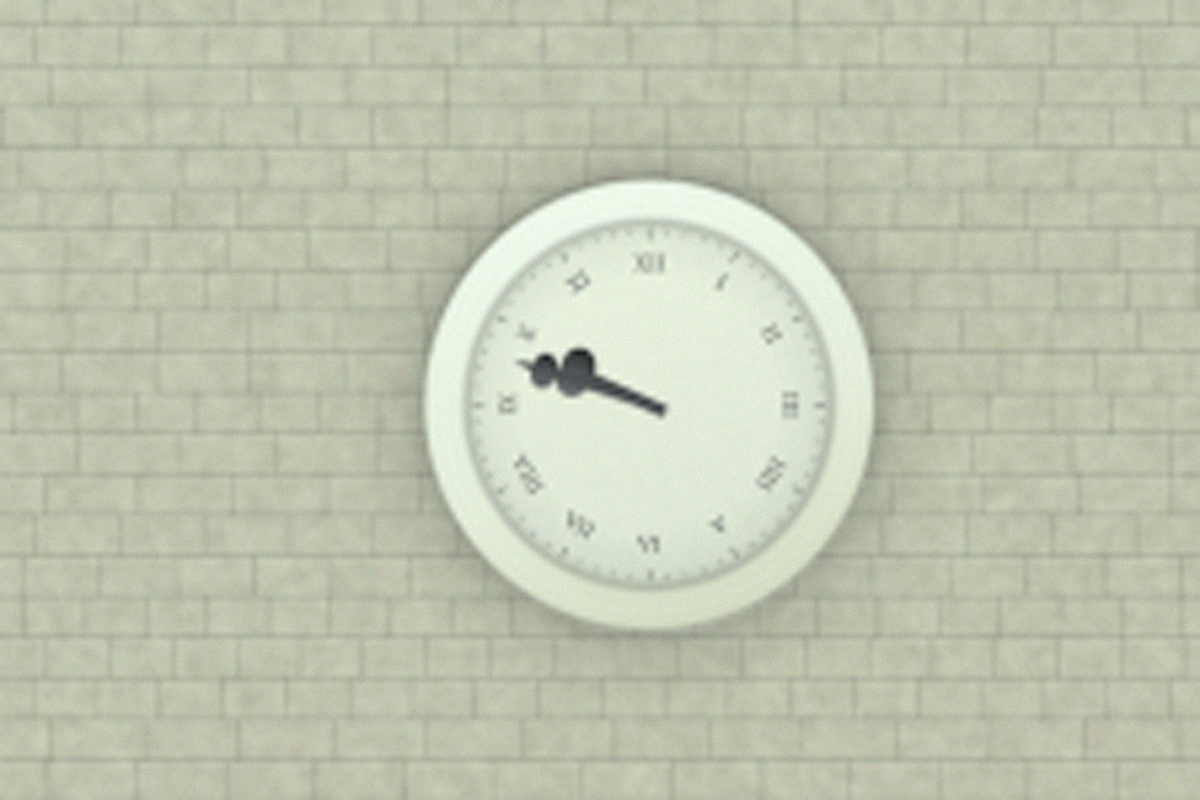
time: **9:48**
